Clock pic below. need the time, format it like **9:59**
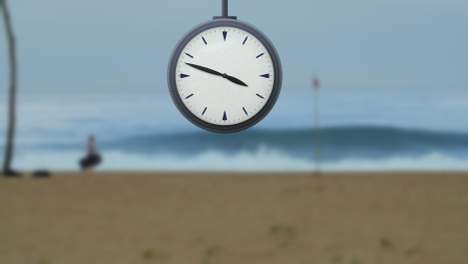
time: **3:48**
